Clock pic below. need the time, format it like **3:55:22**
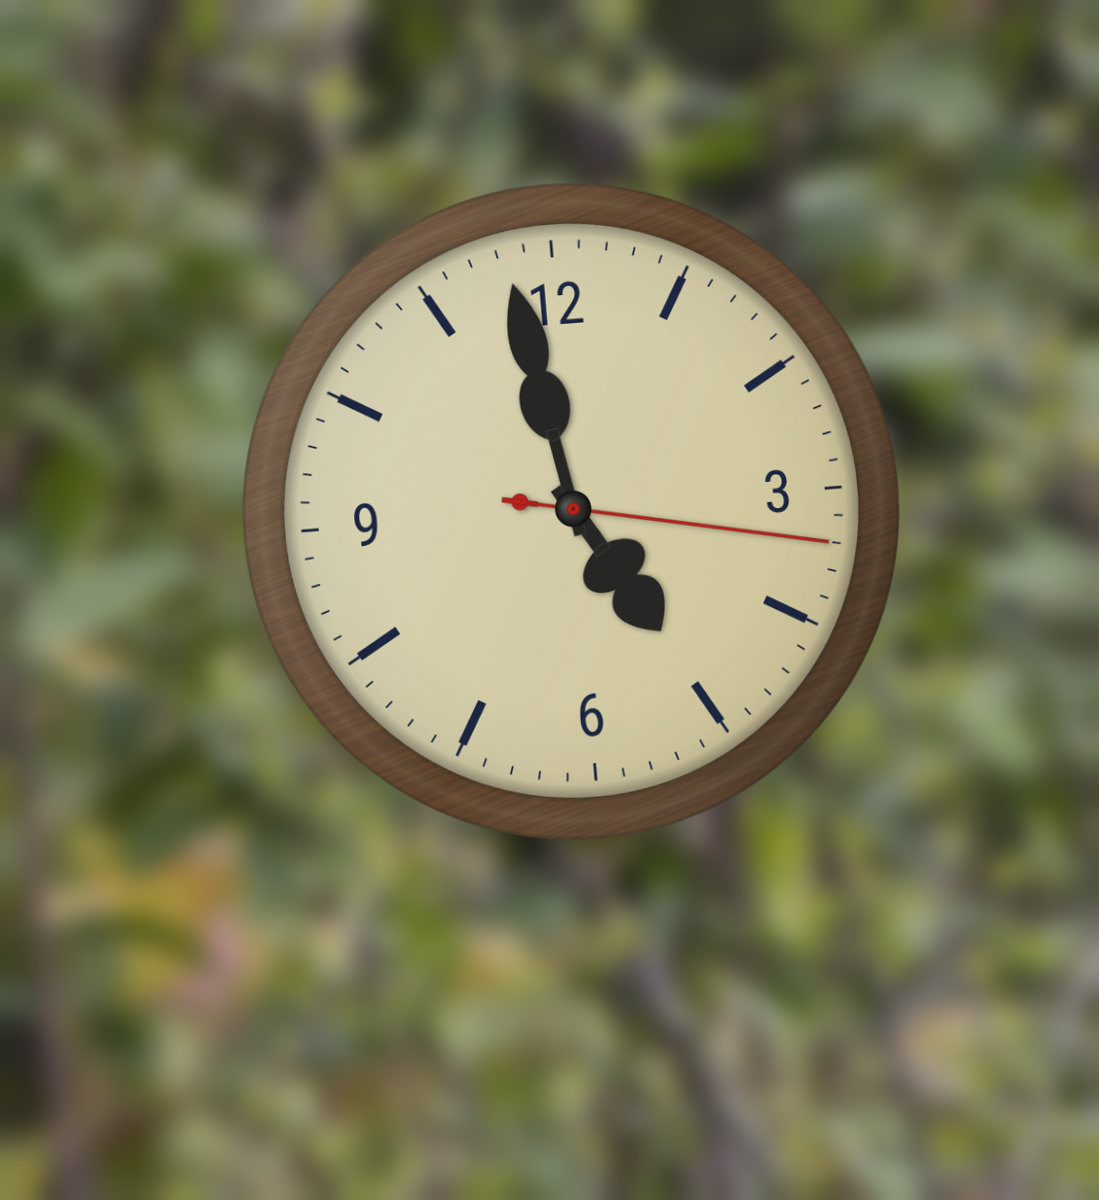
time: **4:58:17**
